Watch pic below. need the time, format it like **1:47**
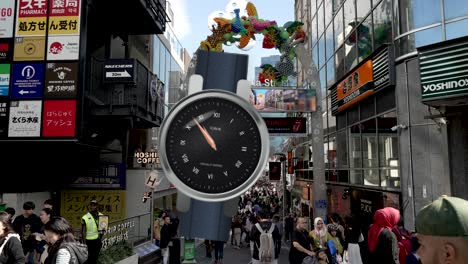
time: **10:53**
